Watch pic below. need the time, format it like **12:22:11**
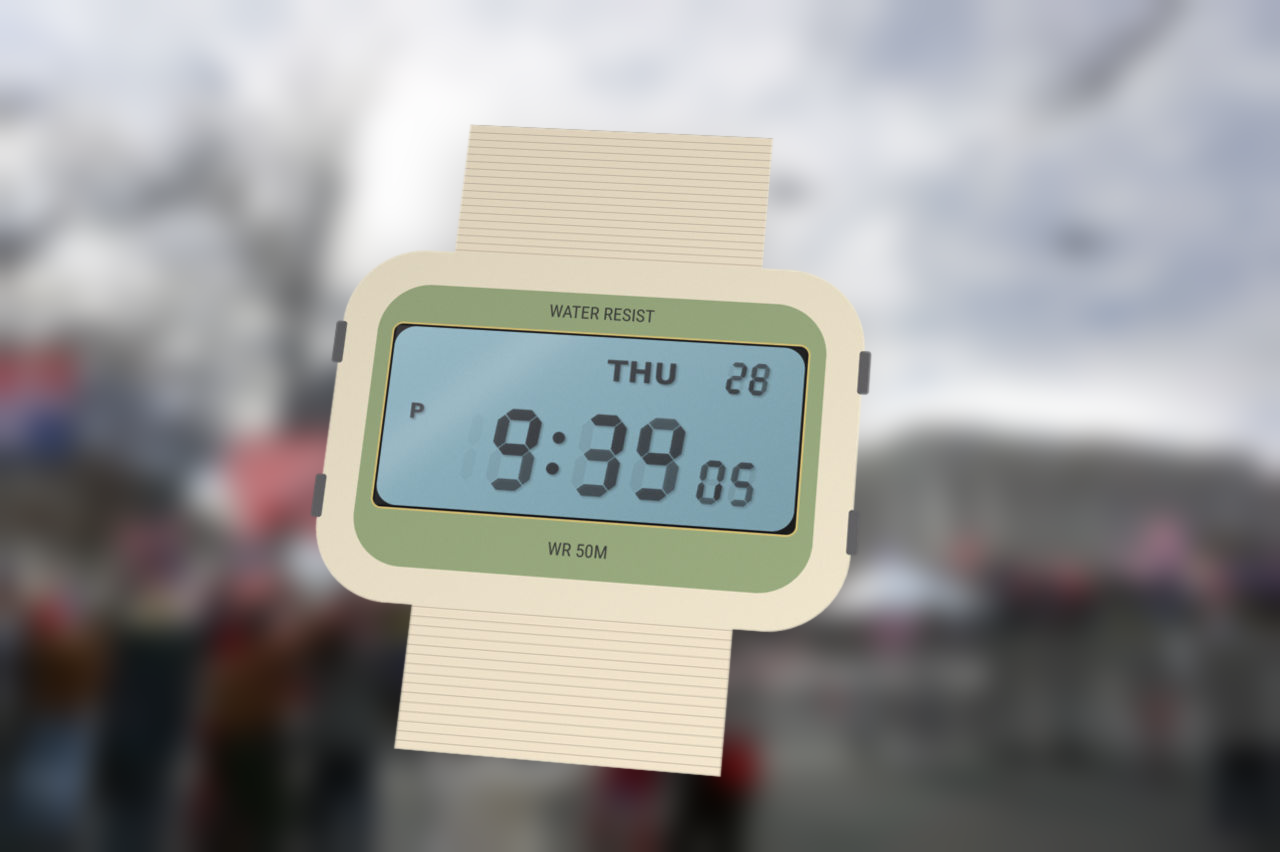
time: **9:39:05**
